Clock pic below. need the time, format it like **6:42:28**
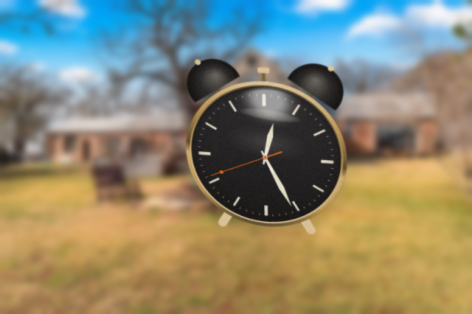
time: **12:25:41**
